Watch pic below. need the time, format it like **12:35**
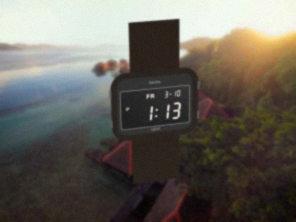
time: **1:13**
